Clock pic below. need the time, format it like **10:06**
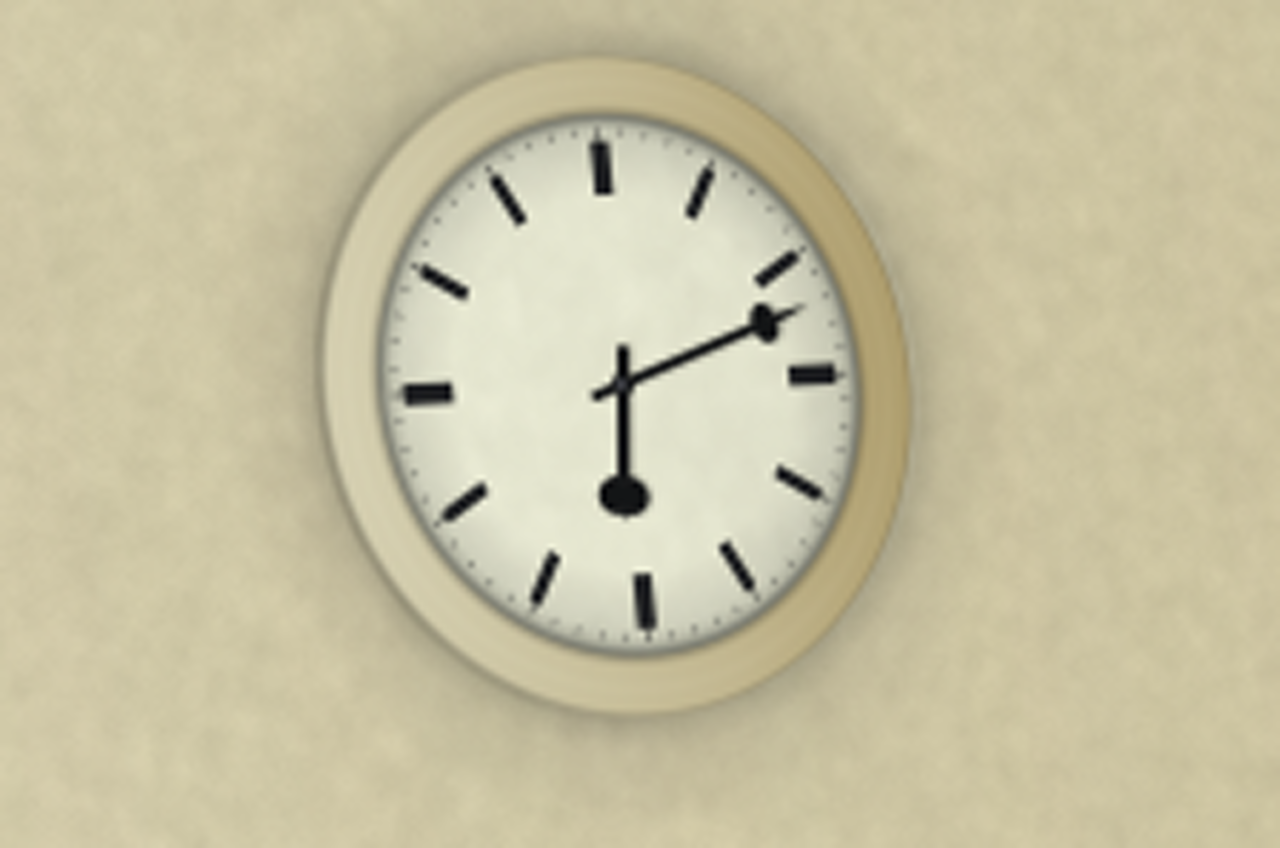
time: **6:12**
